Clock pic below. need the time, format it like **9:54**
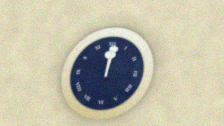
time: **12:01**
